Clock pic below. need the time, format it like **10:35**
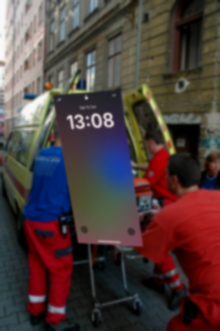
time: **13:08**
